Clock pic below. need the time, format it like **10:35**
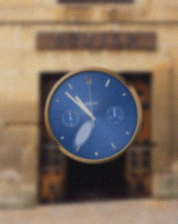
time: **10:53**
